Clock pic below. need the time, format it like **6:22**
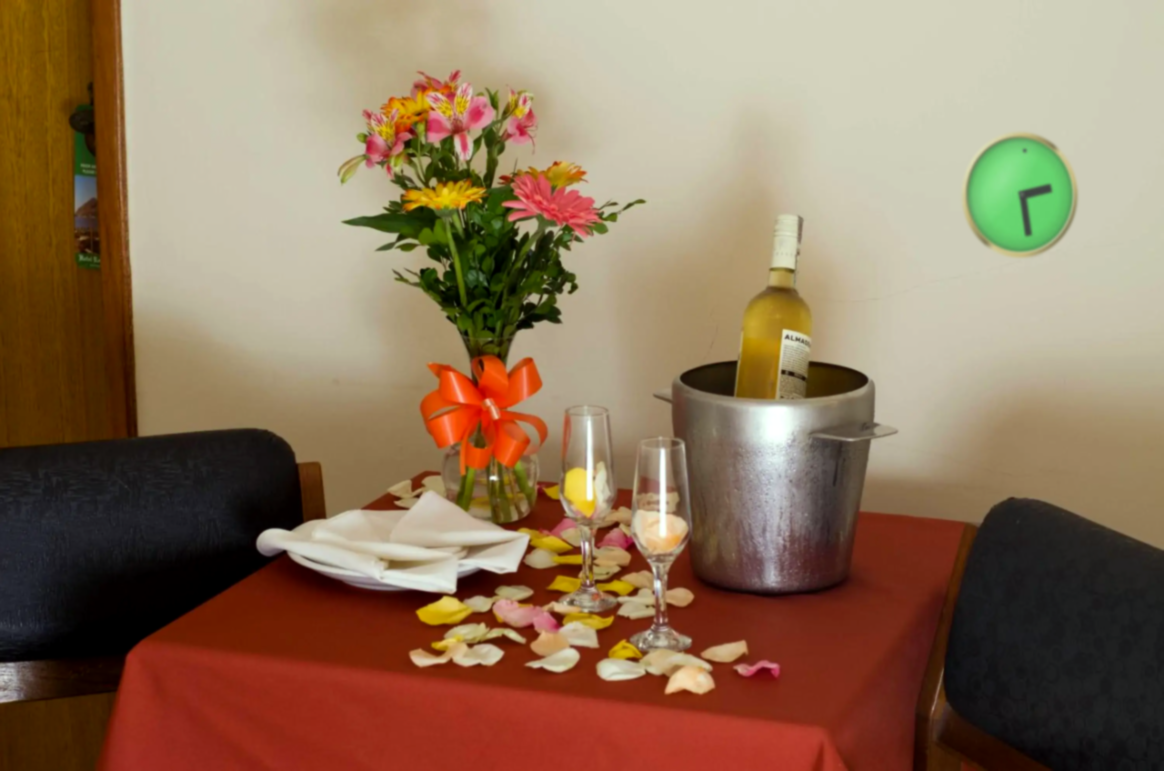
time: **2:28**
